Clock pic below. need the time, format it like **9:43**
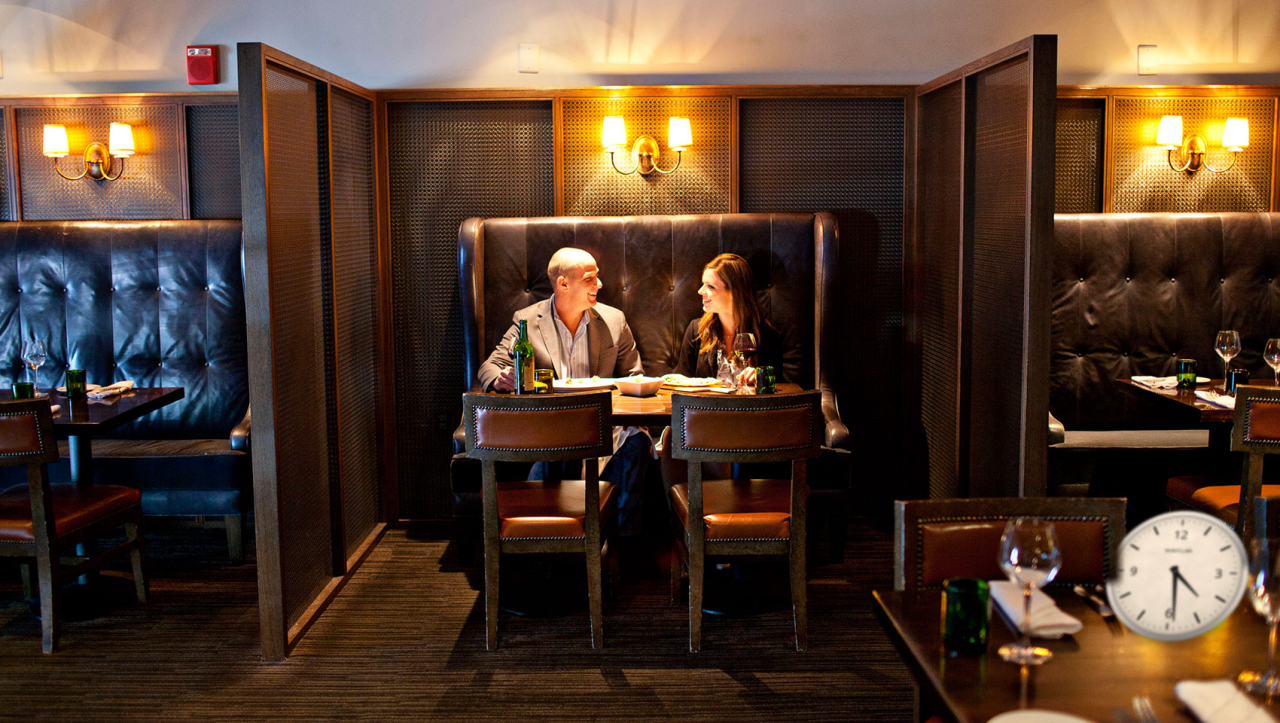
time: **4:29**
